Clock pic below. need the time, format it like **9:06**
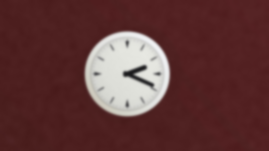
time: **2:19**
